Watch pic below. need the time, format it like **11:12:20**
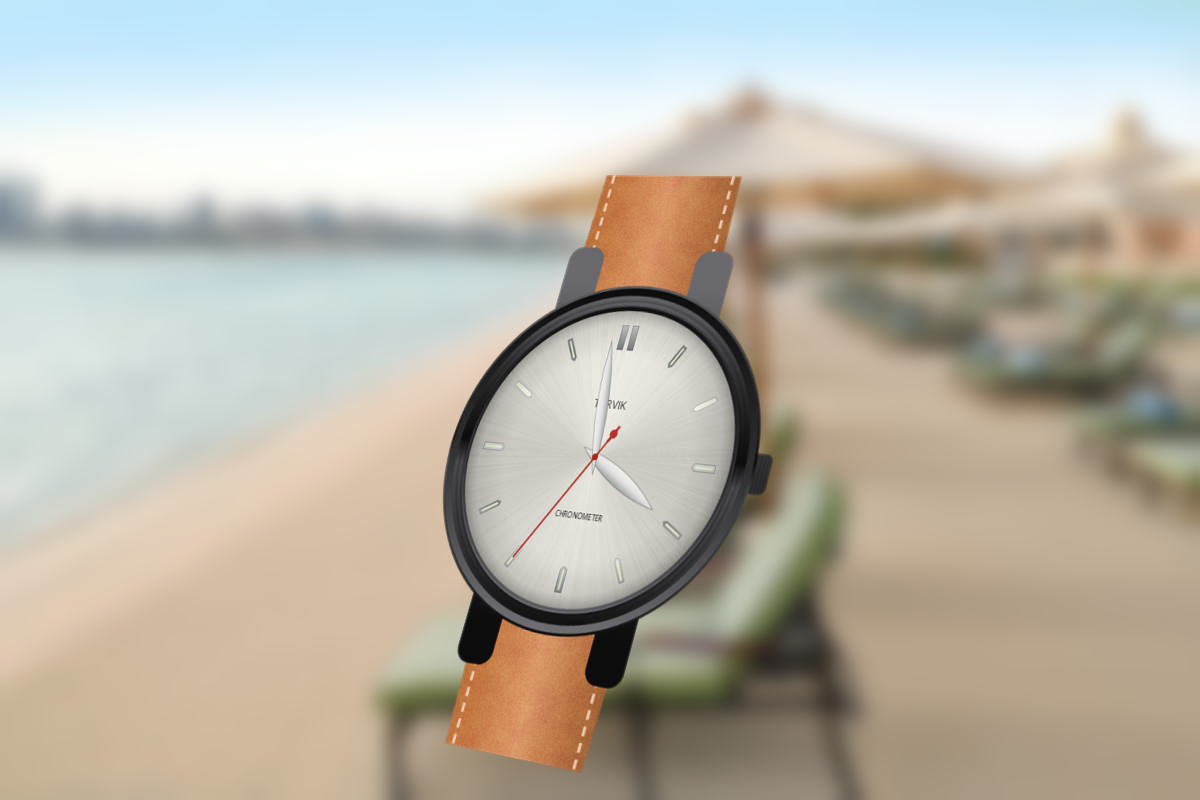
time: **3:58:35**
